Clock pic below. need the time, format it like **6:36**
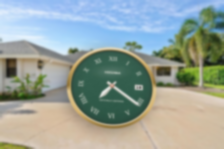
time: **7:21**
